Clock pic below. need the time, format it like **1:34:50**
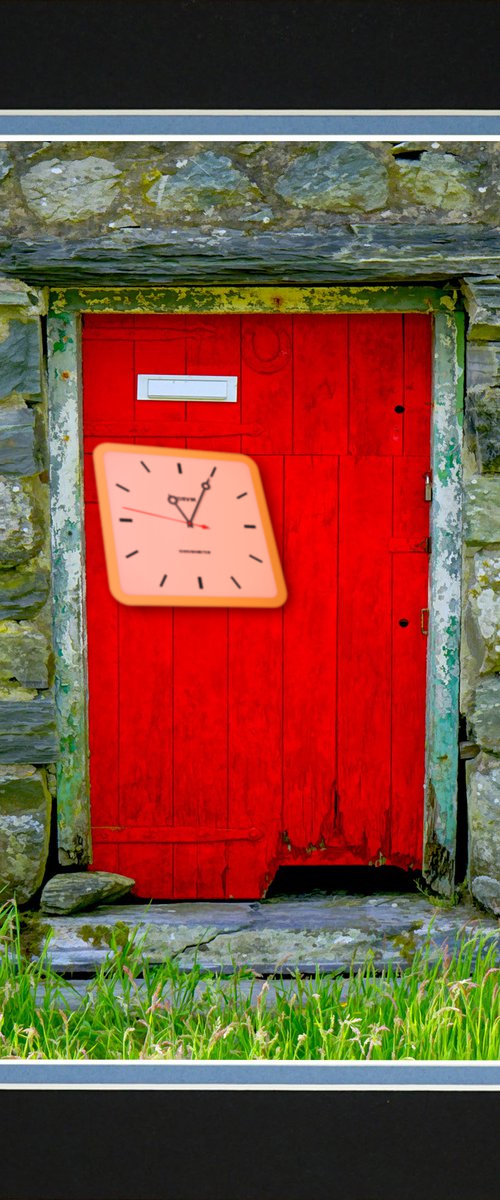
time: **11:04:47**
